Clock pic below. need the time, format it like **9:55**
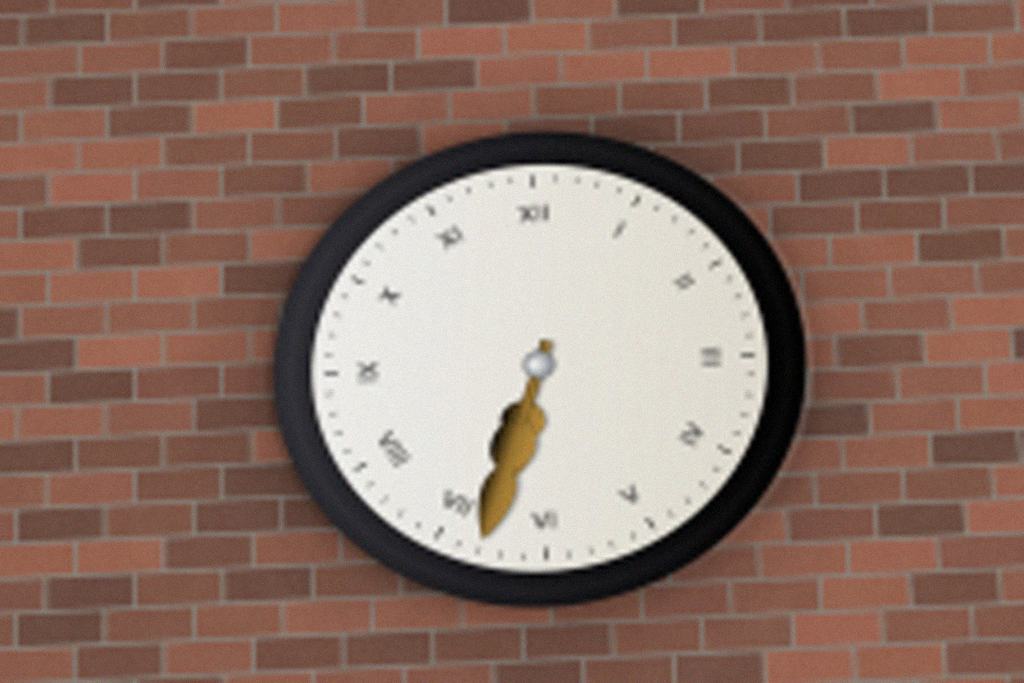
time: **6:33**
